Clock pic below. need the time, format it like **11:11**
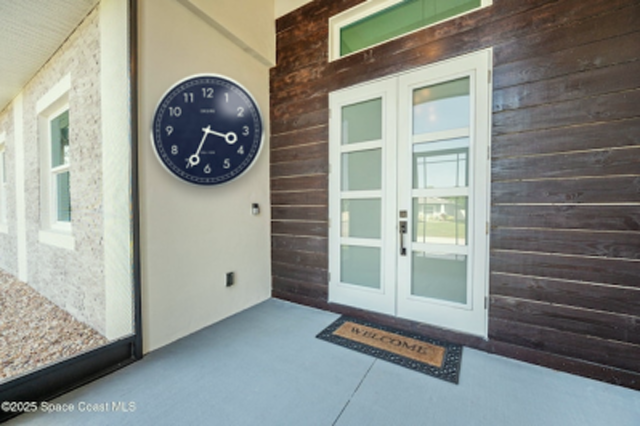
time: **3:34**
